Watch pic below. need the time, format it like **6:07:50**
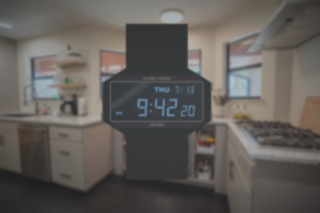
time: **9:42:20**
